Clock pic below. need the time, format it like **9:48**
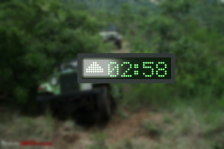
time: **2:58**
